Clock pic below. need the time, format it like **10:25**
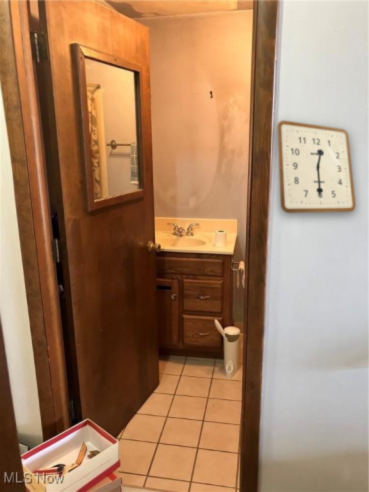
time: **12:30**
